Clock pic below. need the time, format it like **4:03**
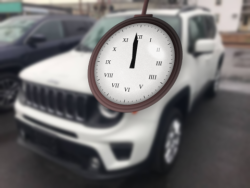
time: **11:59**
